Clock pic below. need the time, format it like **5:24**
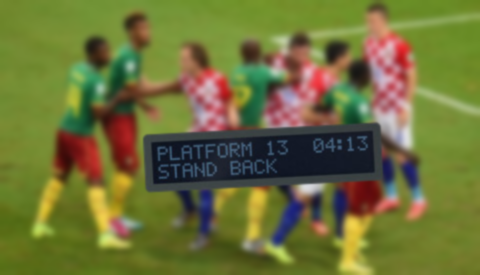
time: **4:13**
